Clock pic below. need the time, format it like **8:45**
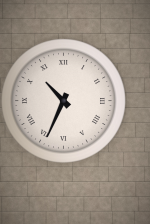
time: **10:34**
